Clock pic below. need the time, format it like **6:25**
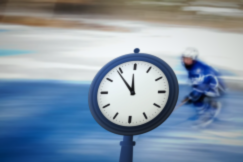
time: **11:54**
